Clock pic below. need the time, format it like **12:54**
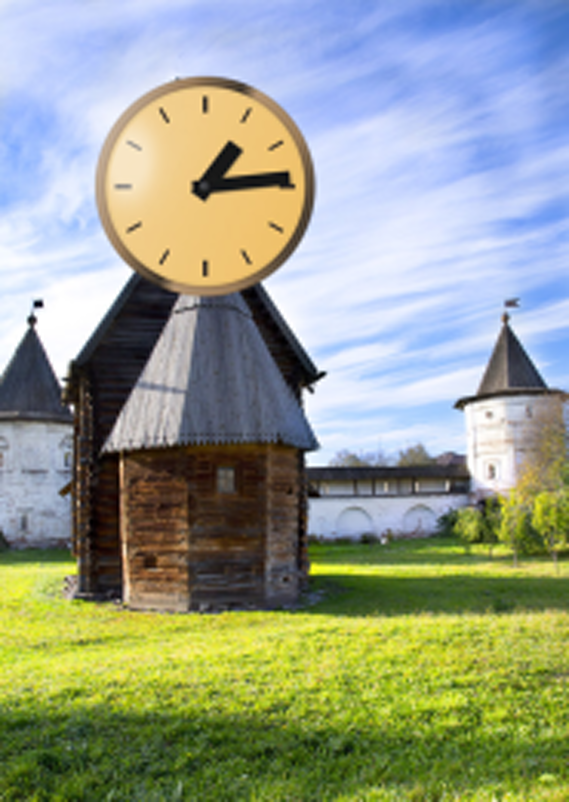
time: **1:14**
